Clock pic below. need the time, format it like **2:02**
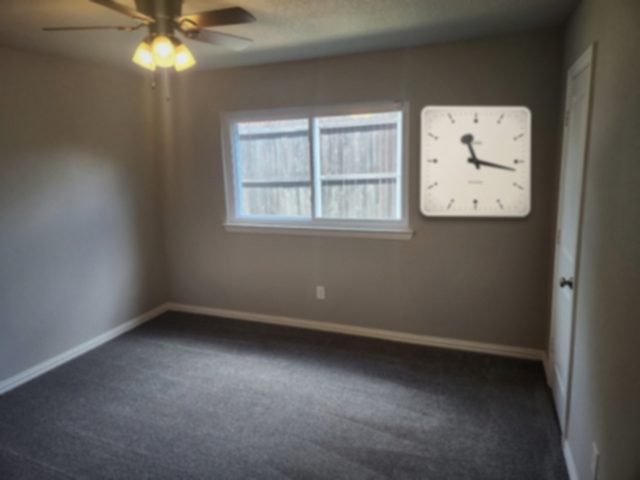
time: **11:17**
